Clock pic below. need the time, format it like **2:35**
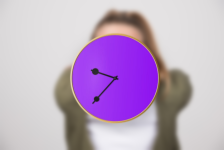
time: **9:37**
